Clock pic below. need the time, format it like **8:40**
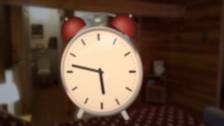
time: **5:47**
